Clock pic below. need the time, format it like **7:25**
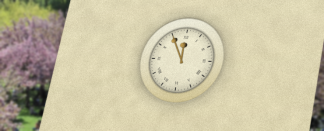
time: **11:55**
